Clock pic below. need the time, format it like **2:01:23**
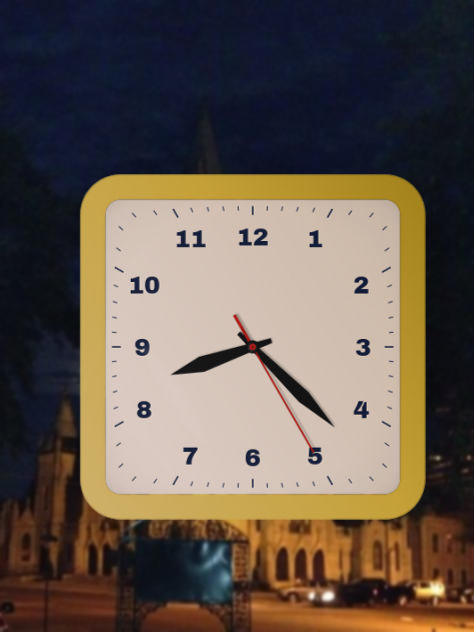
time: **8:22:25**
